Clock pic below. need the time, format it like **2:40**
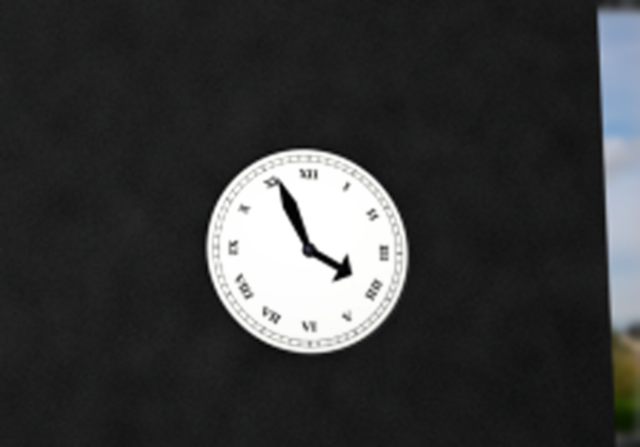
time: **3:56**
